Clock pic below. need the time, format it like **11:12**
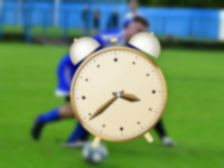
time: **3:39**
